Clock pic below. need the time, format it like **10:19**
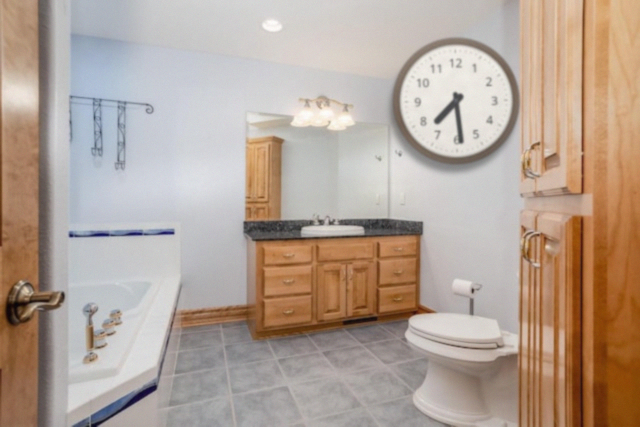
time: **7:29**
